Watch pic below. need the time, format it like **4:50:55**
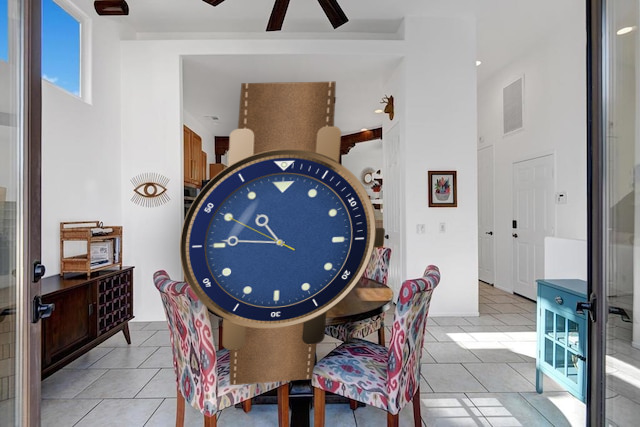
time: **10:45:50**
